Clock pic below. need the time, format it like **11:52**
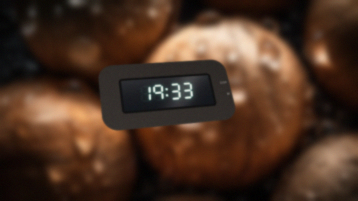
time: **19:33**
